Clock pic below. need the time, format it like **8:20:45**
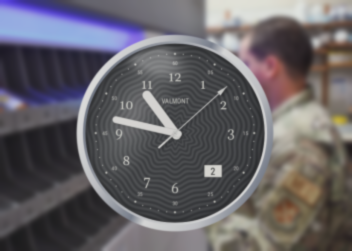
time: **10:47:08**
